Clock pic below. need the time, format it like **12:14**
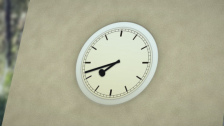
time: **7:42**
